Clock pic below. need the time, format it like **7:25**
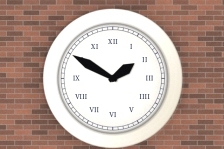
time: **1:50**
